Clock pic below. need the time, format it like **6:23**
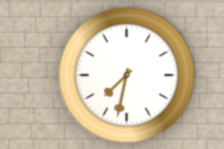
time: **7:32**
